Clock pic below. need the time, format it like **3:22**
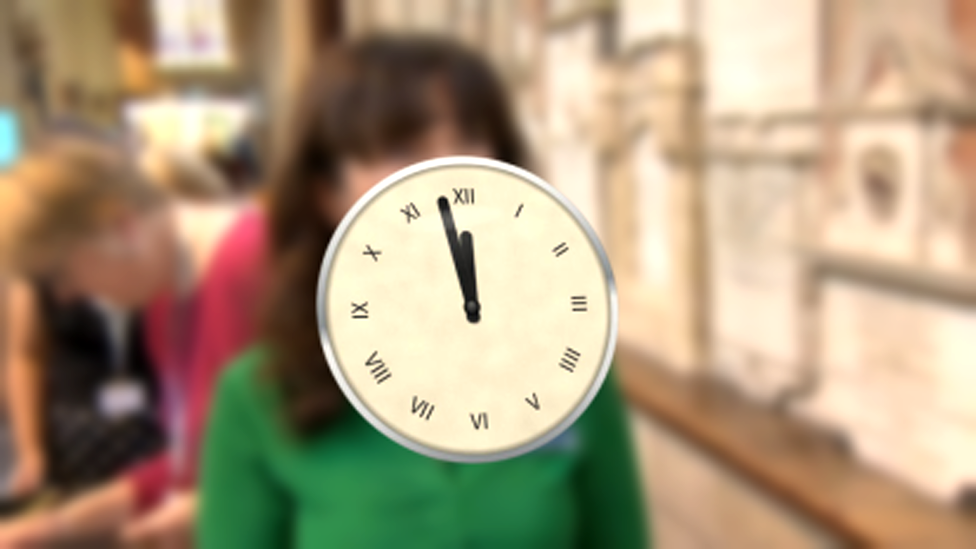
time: **11:58**
